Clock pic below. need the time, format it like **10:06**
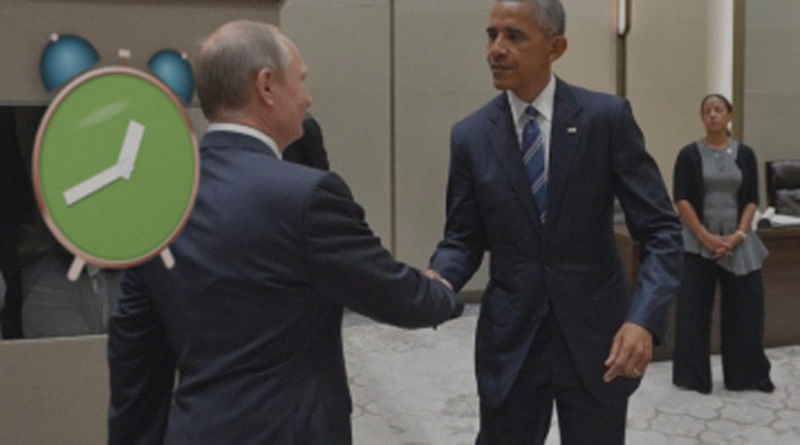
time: **12:41**
